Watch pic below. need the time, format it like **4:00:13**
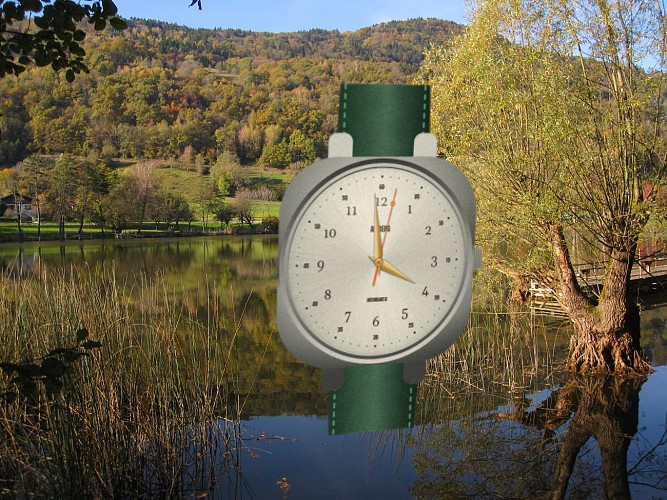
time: **3:59:02**
